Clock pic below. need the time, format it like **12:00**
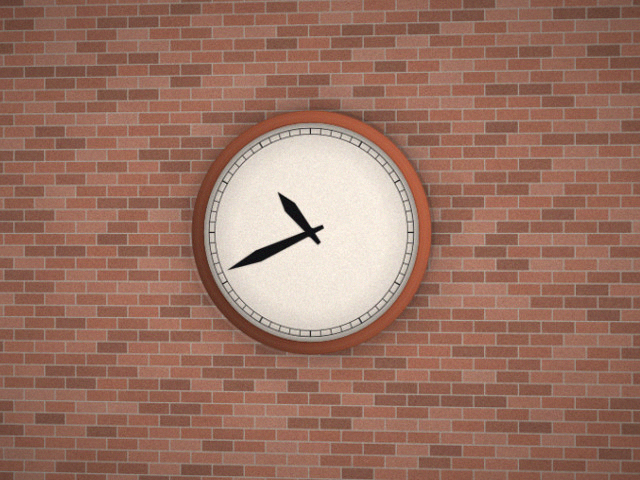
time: **10:41**
